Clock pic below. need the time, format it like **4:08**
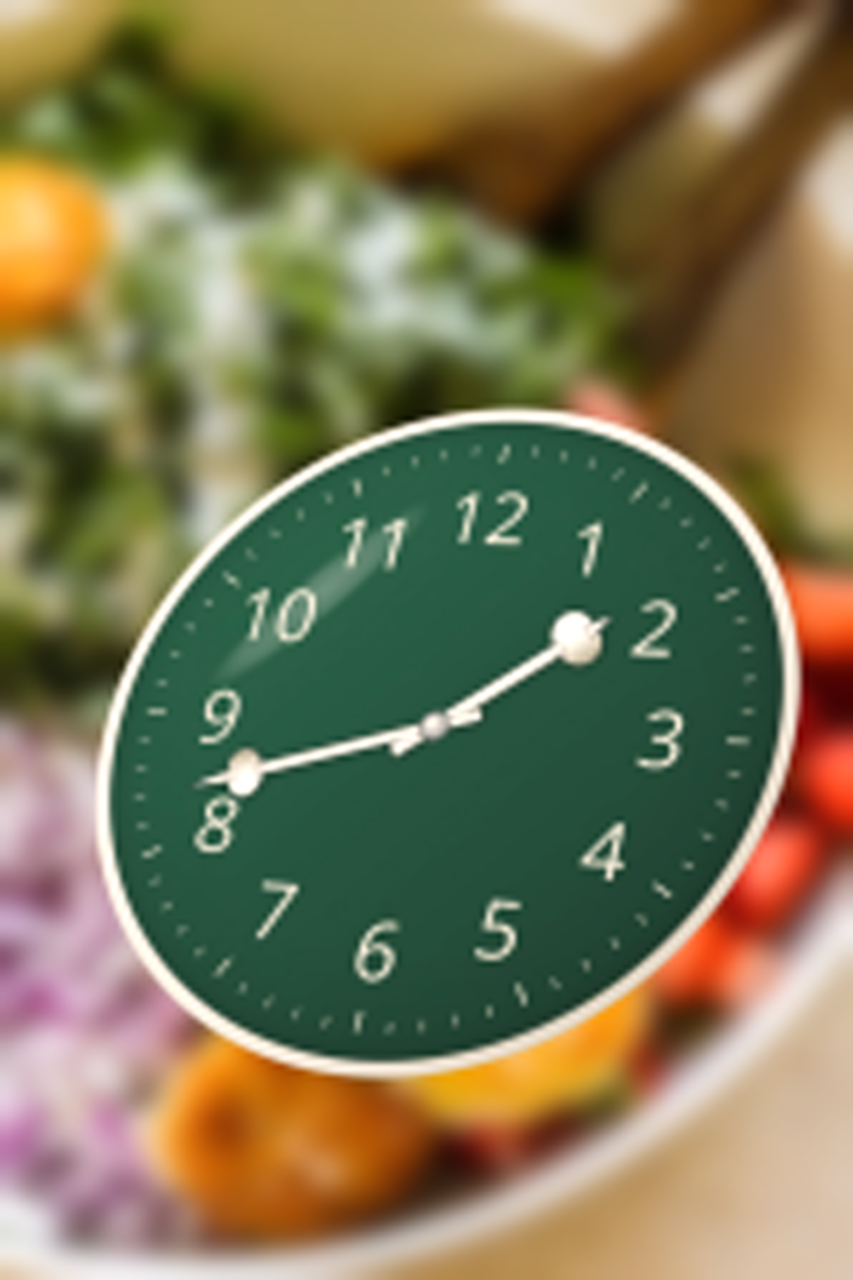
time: **1:42**
